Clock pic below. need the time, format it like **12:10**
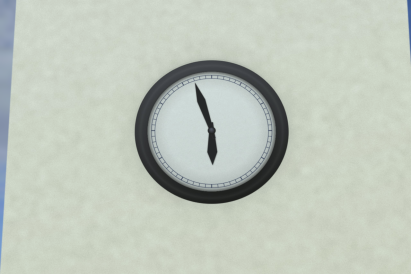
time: **5:57**
